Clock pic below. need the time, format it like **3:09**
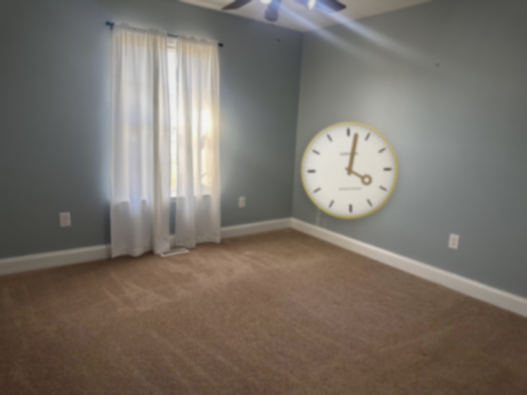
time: **4:02**
